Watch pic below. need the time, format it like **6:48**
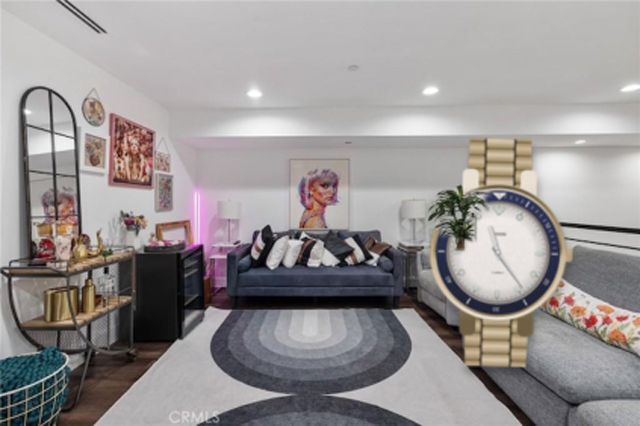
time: **11:24**
